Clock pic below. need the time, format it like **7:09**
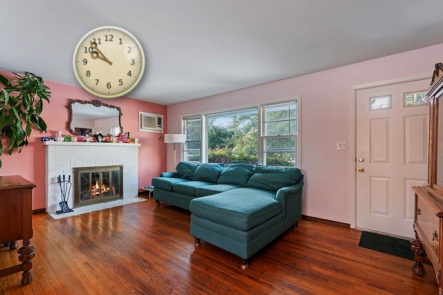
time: **9:53**
